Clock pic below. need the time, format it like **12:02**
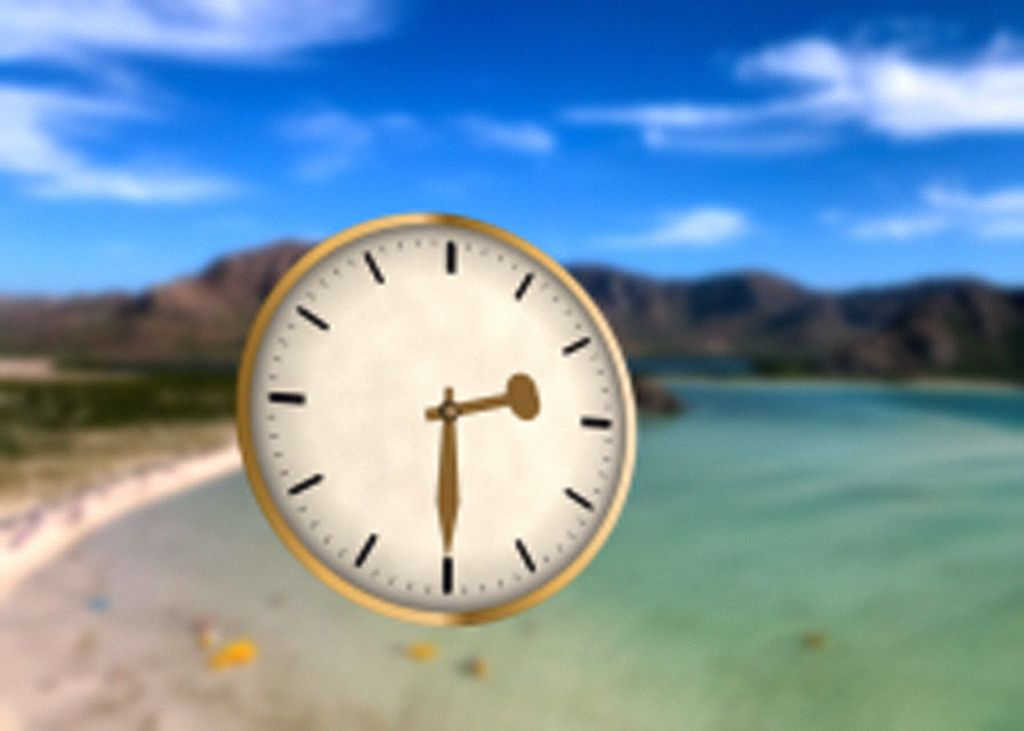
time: **2:30**
